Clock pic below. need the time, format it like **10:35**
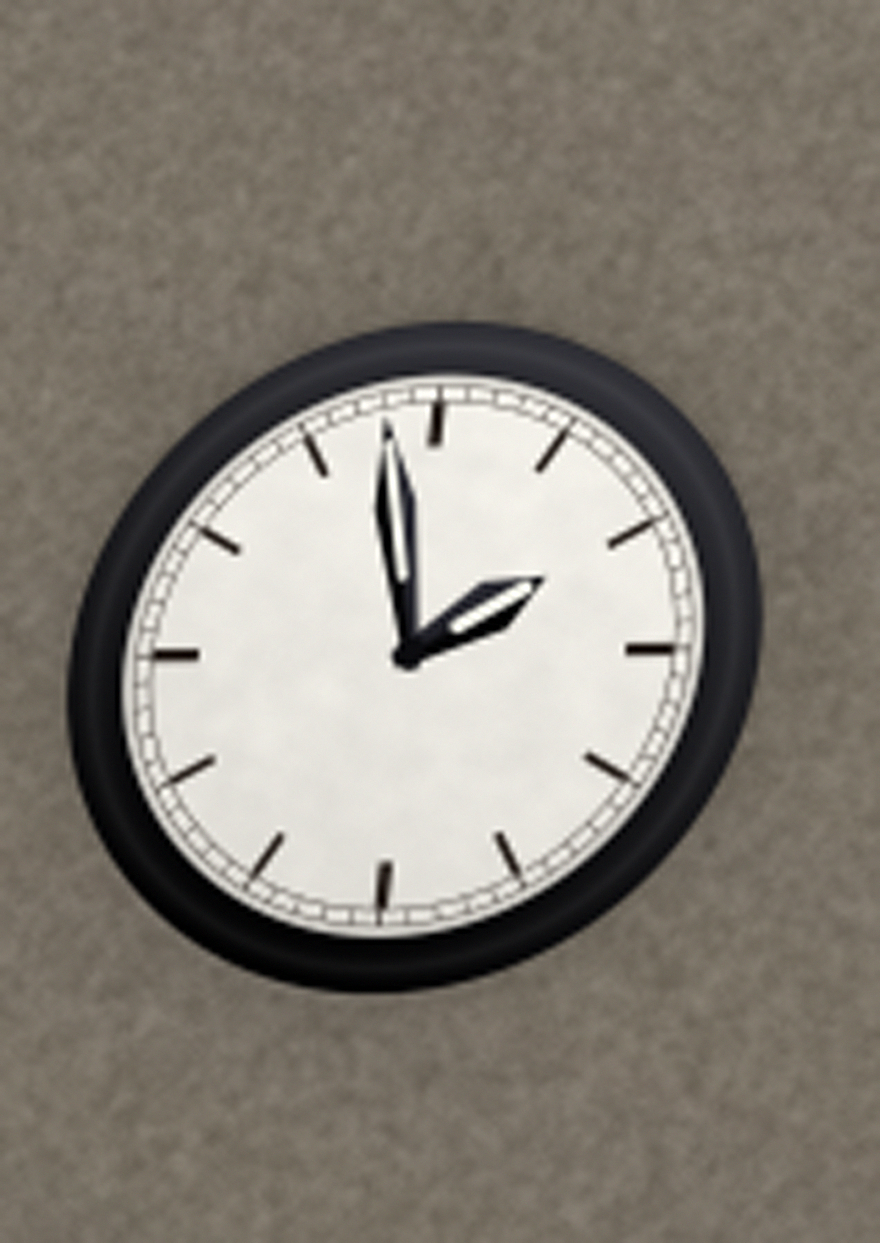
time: **1:58**
